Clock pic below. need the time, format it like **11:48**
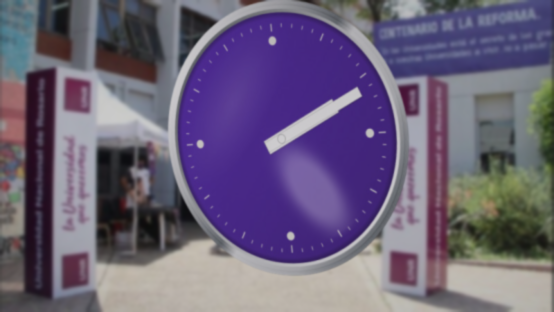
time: **2:11**
